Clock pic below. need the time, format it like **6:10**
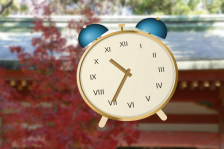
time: **10:35**
